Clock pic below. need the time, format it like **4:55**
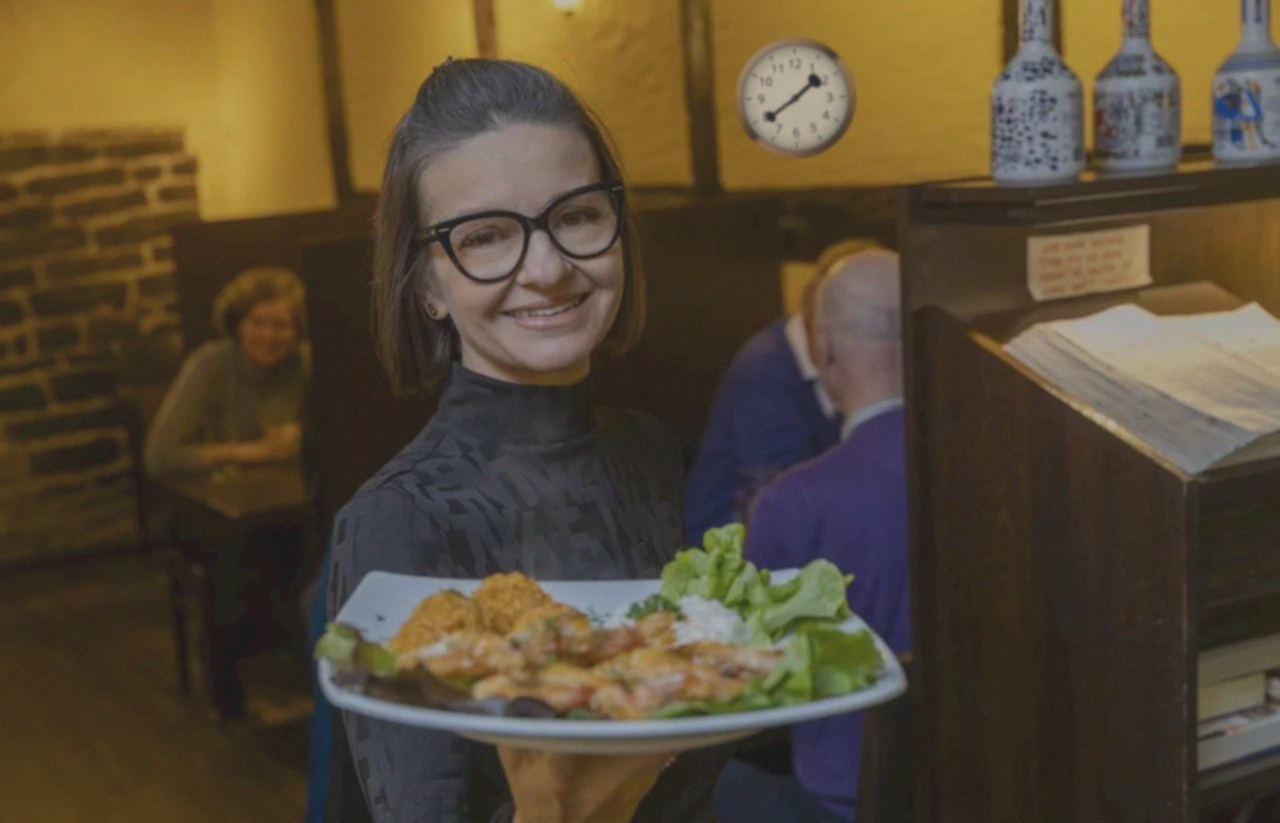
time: **1:39**
